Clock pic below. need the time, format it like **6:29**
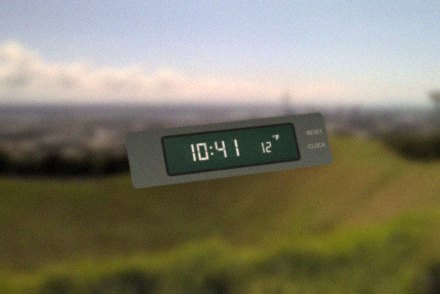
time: **10:41**
